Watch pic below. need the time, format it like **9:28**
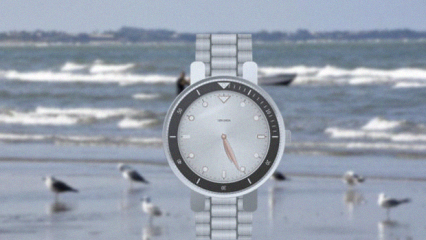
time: **5:26**
